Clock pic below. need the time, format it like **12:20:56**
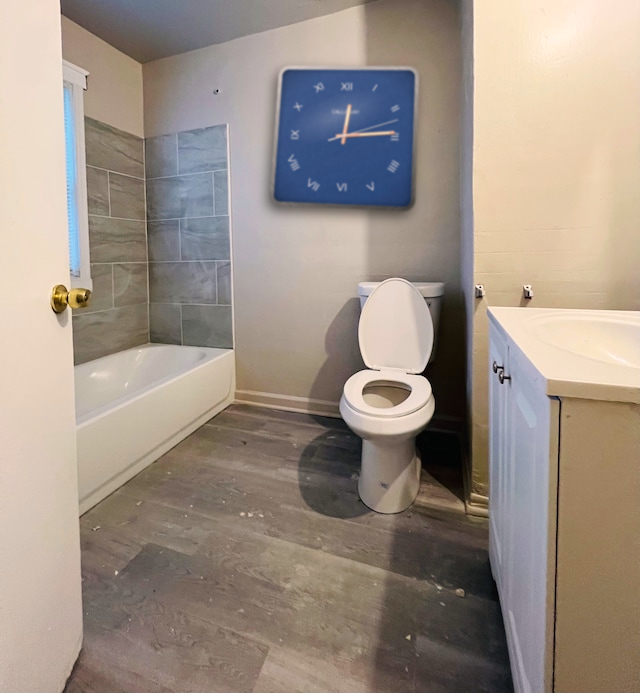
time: **12:14:12**
